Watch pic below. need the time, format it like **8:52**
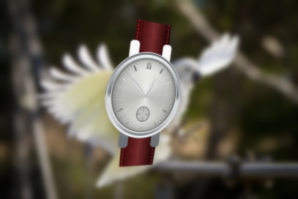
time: **12:52**
